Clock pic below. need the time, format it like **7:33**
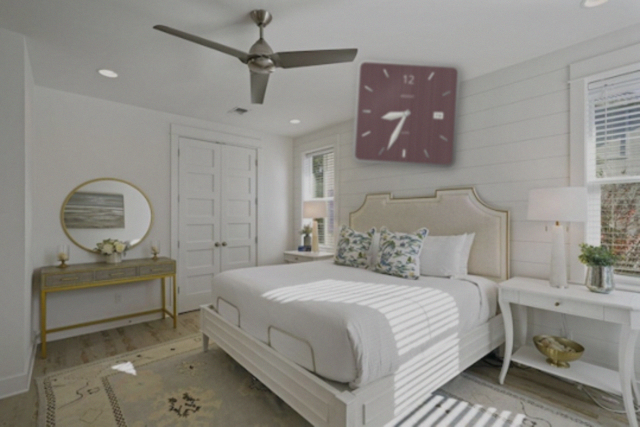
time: **8:34**
